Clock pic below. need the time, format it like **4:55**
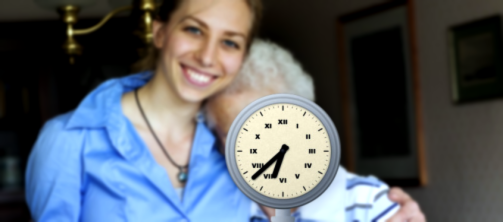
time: **6:38**
